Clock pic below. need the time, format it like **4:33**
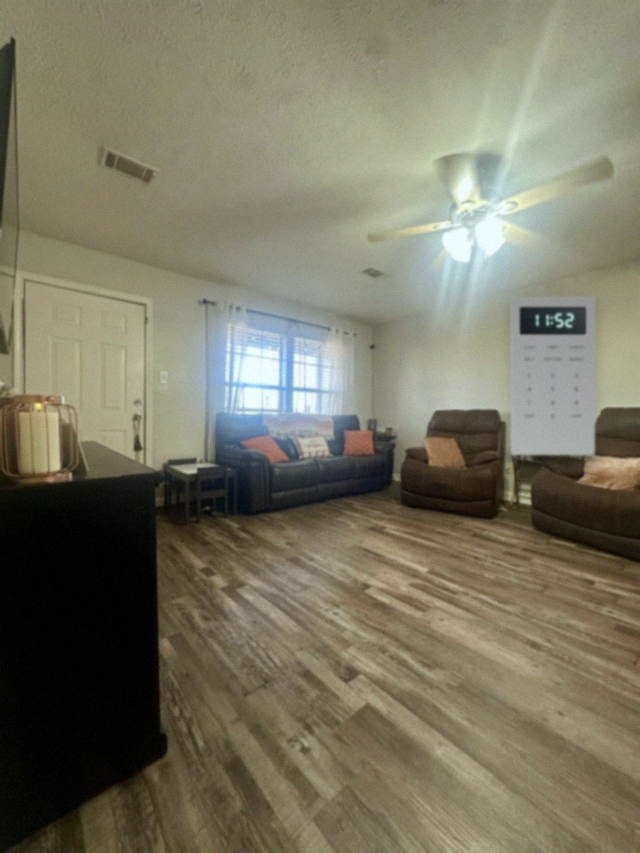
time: **11:52**
